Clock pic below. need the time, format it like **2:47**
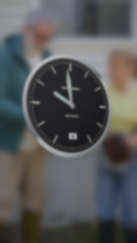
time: **9:59**
